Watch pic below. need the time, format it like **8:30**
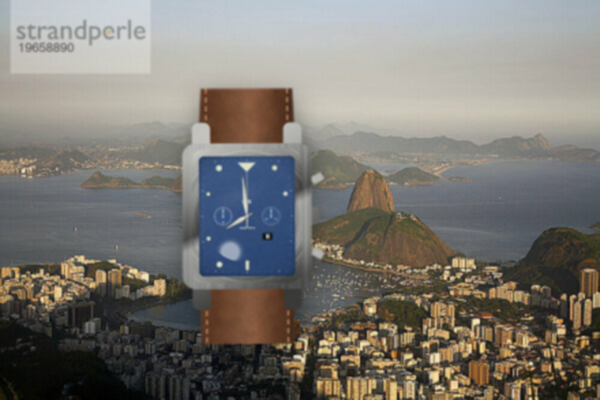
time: **7:59**
